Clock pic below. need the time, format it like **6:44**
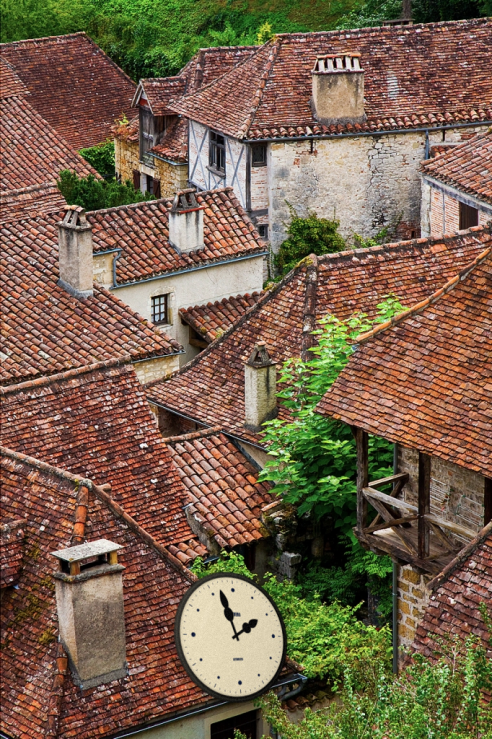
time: **1:57**
